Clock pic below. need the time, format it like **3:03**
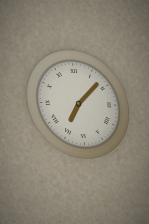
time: **7:08**
